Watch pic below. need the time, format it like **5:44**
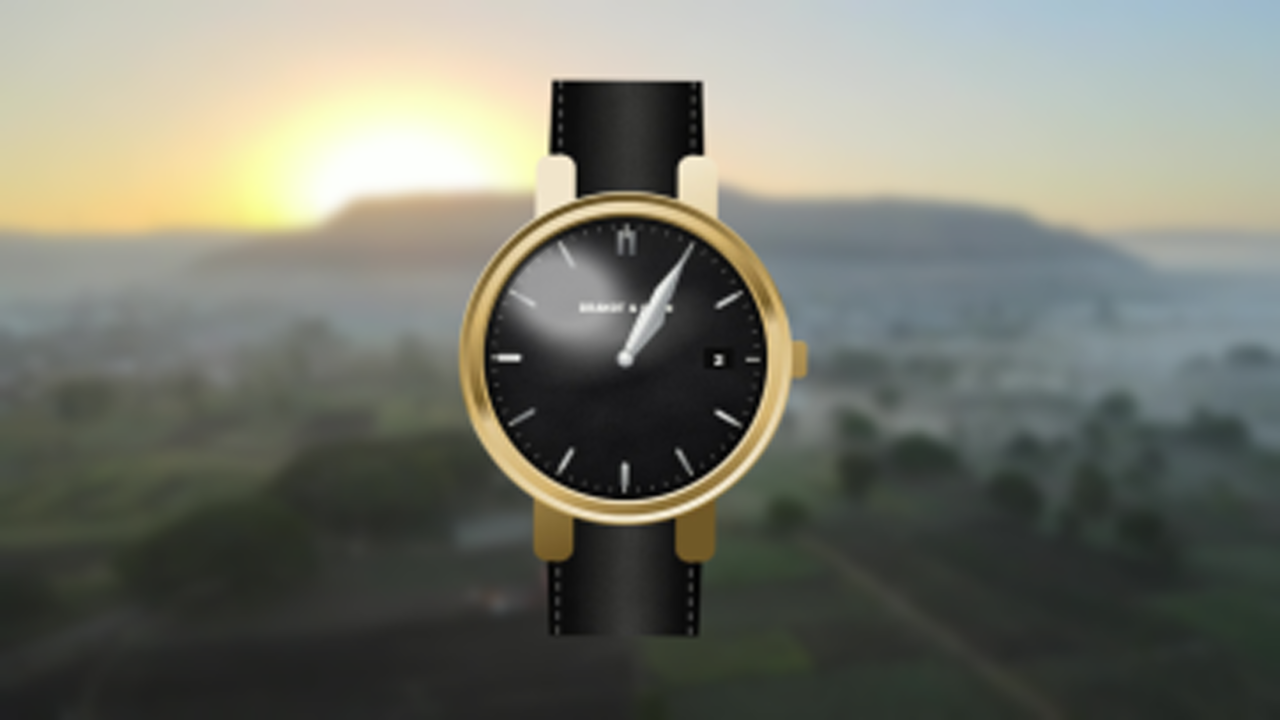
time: **1:05**
